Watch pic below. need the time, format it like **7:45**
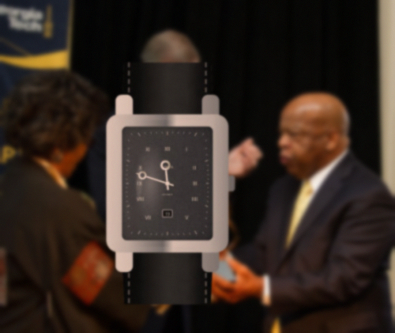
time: **11:48**
